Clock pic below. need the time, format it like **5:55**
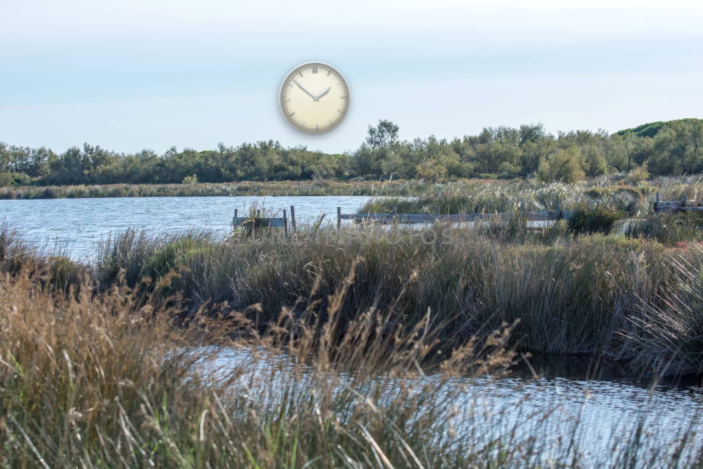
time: **1:52**
